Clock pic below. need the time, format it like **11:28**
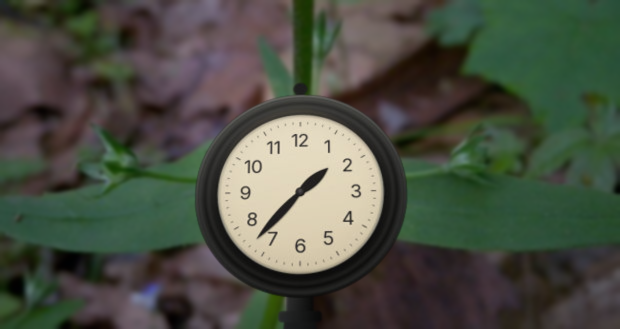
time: **1:37**
